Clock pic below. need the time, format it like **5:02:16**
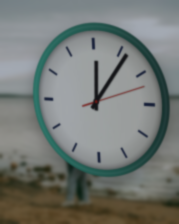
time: **12:06:12**
